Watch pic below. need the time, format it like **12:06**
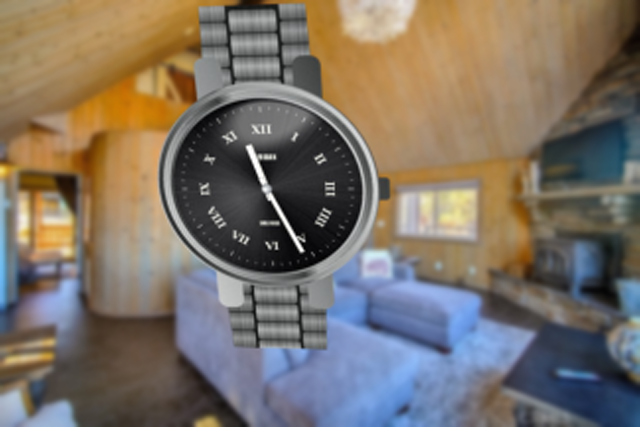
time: **11:26**
